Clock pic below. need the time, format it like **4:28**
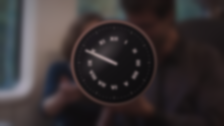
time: **9:49**
